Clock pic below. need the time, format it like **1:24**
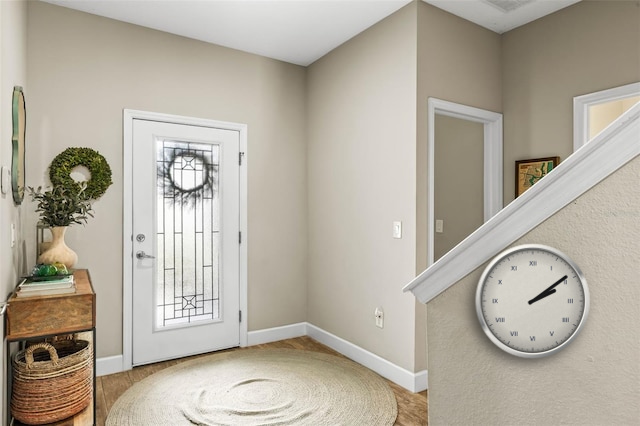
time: **2:09**
